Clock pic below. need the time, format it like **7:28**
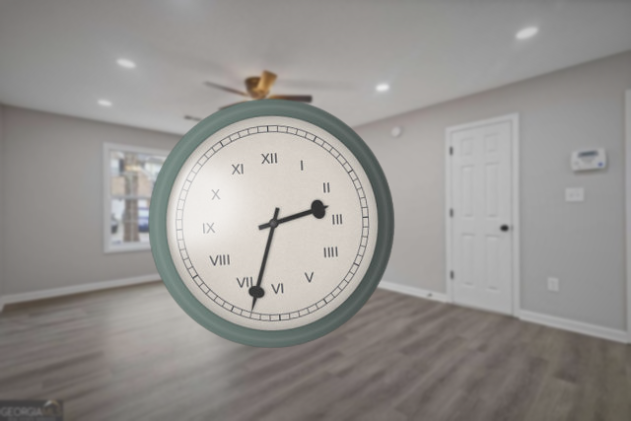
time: **2:33**
